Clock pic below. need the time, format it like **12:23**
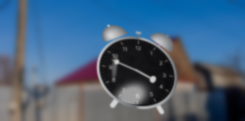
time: **3:48**
